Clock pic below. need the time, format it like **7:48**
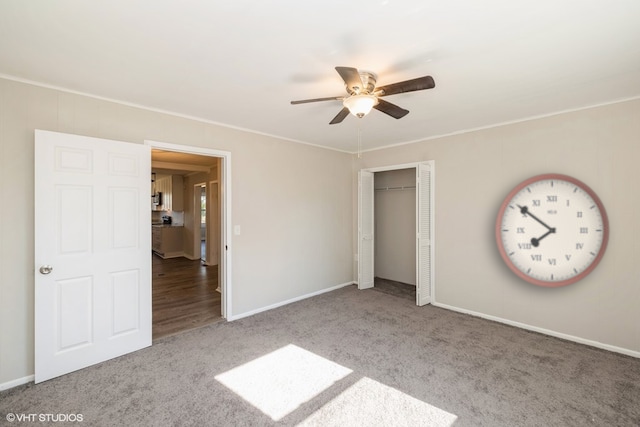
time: **7:51**
